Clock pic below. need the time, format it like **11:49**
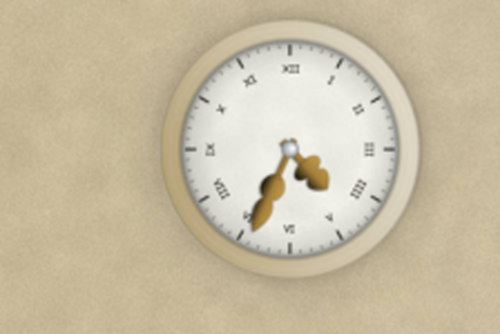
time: **4:34**
